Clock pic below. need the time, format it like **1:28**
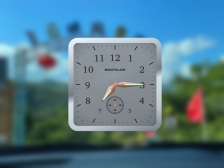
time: **7:15**
